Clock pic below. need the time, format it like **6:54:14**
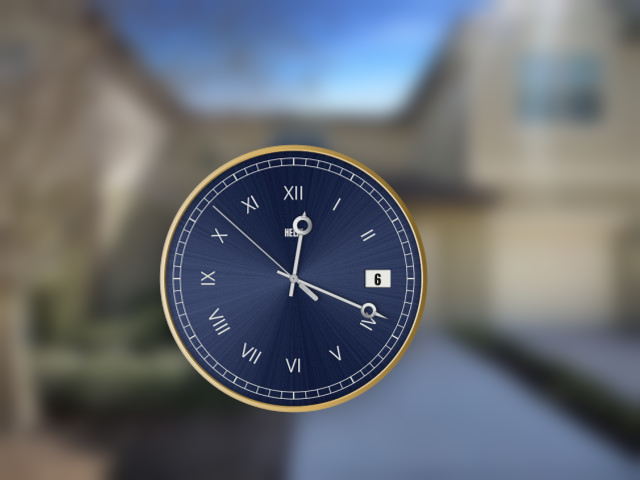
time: **12:18:52**
